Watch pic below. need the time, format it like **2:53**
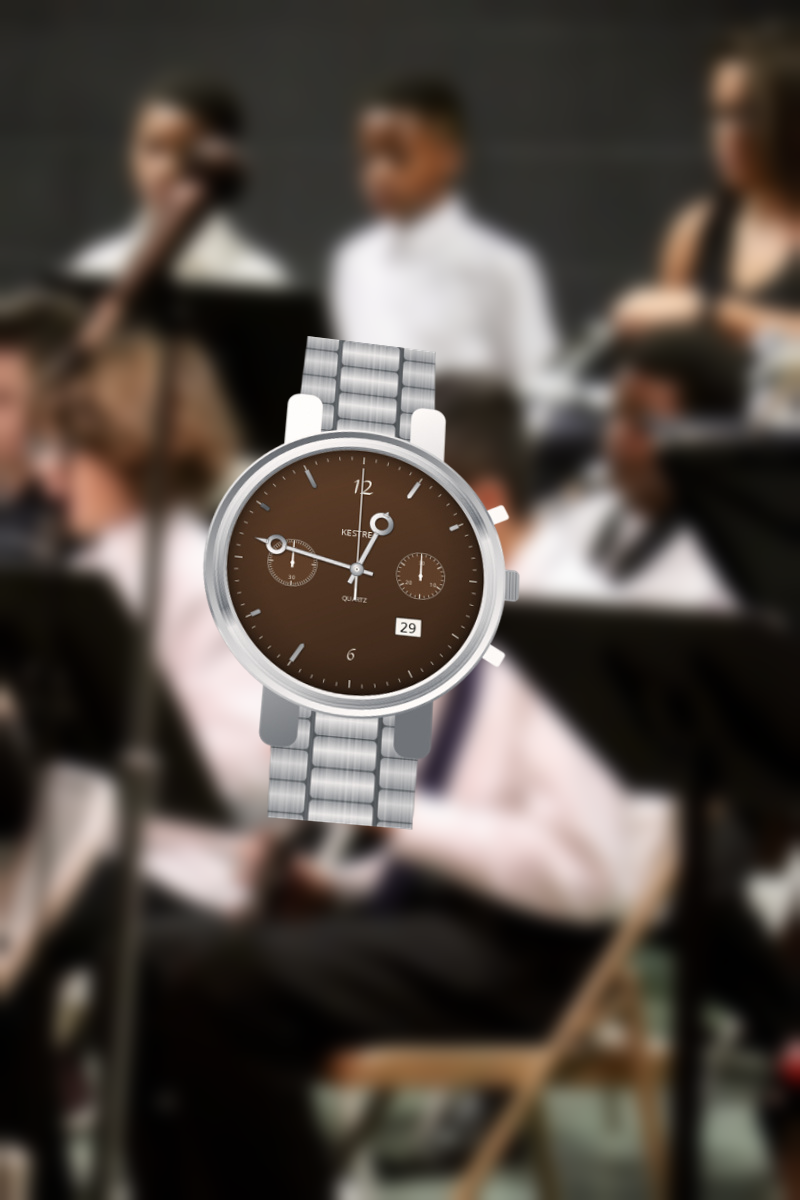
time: **12:47**
